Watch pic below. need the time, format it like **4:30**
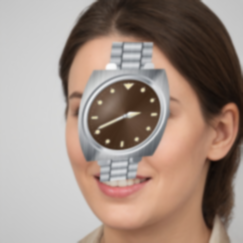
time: **2:41**
